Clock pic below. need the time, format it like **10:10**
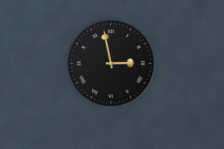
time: **2:58**
